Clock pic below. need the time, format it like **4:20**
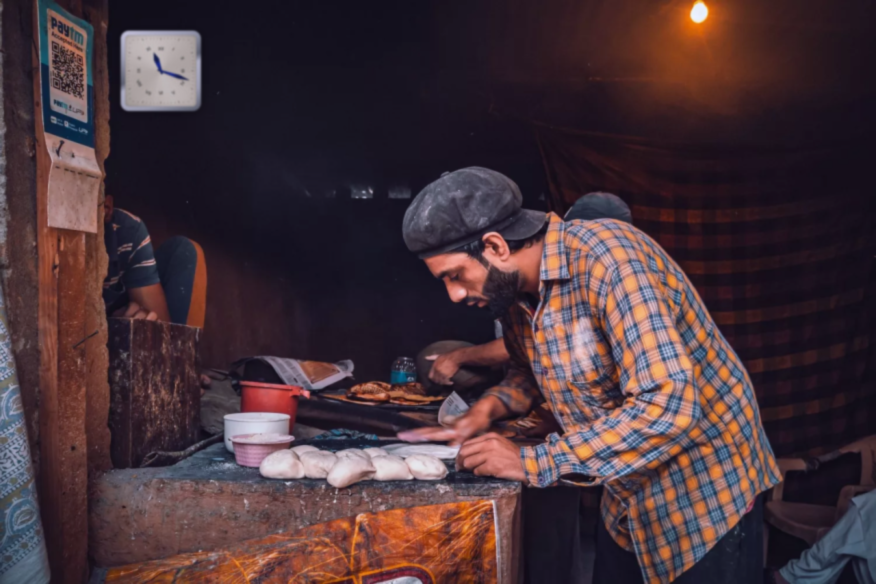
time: **11:18**
